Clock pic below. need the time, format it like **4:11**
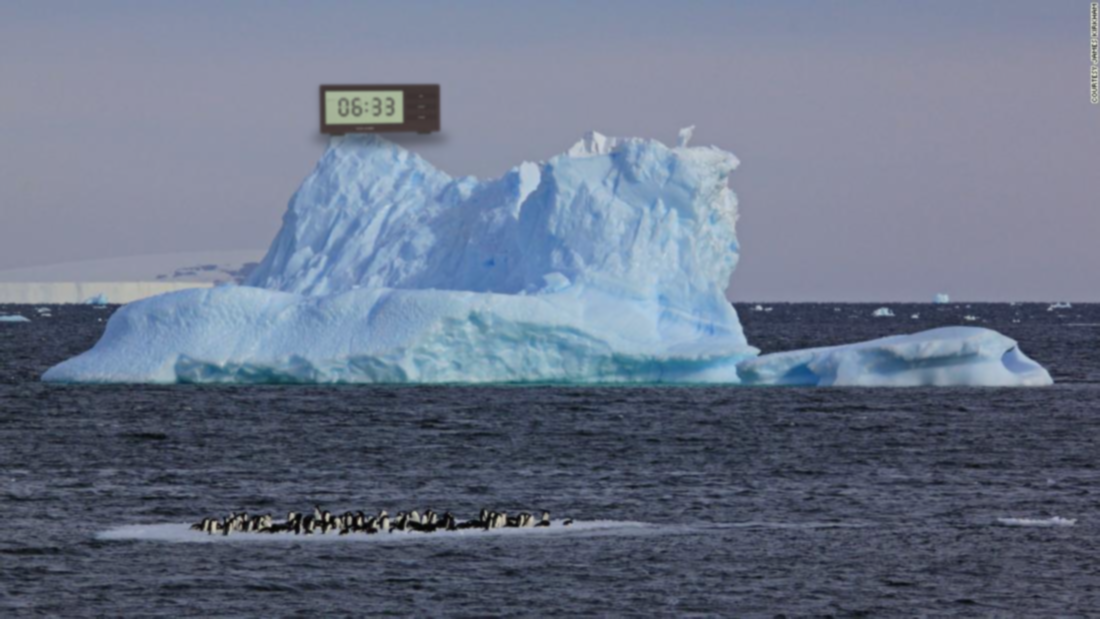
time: **6:33**
